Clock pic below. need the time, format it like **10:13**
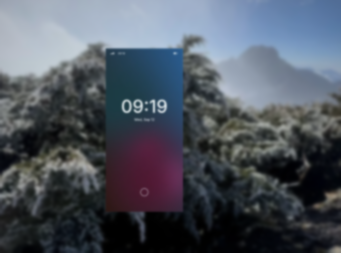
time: **9:19**
